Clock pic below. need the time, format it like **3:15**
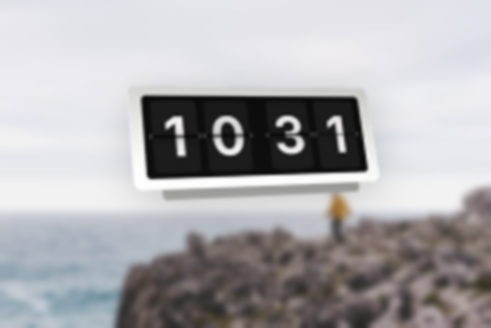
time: **10:31**
